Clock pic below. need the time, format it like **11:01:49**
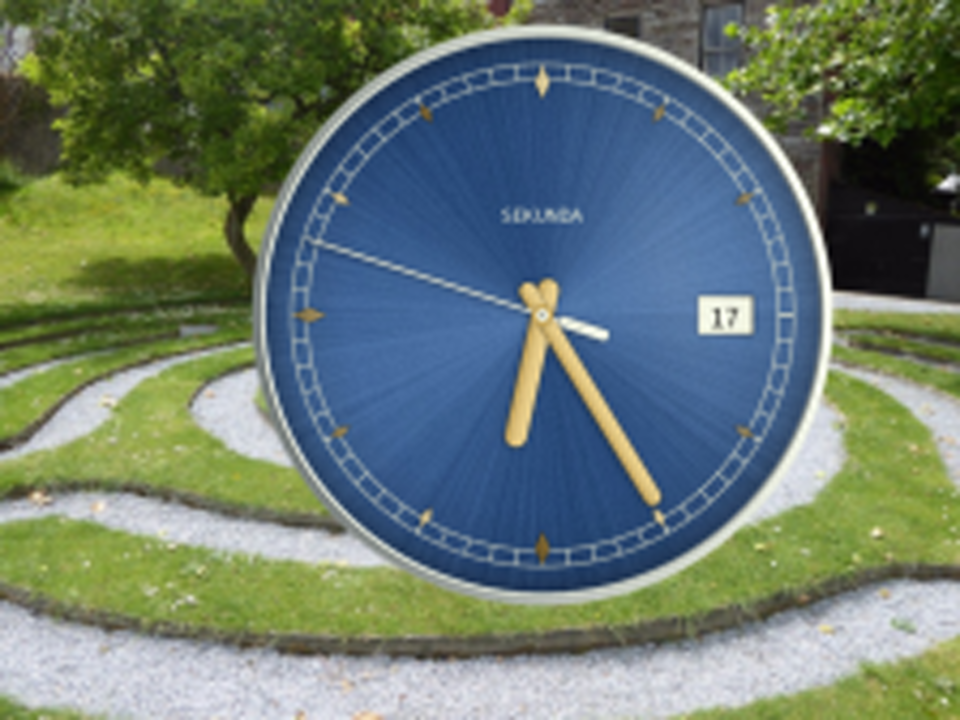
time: **6:24:48**
